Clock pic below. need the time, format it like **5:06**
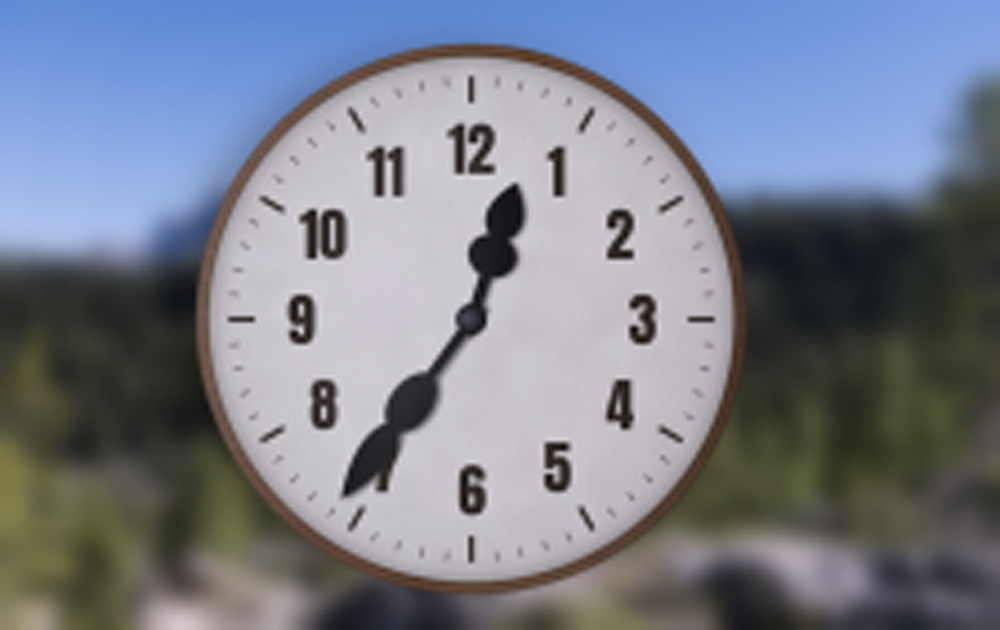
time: **12:36**
